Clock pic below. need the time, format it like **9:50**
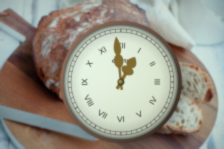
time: **12:59**
